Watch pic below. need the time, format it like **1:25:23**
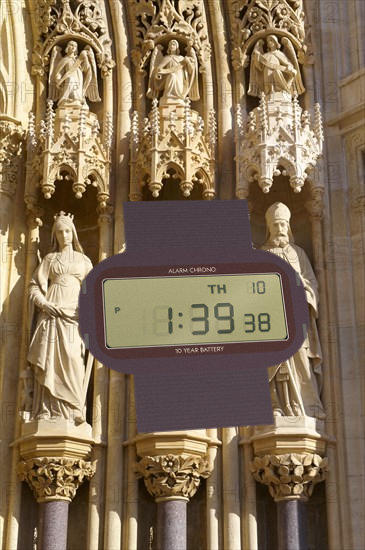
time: **1:39:38**
